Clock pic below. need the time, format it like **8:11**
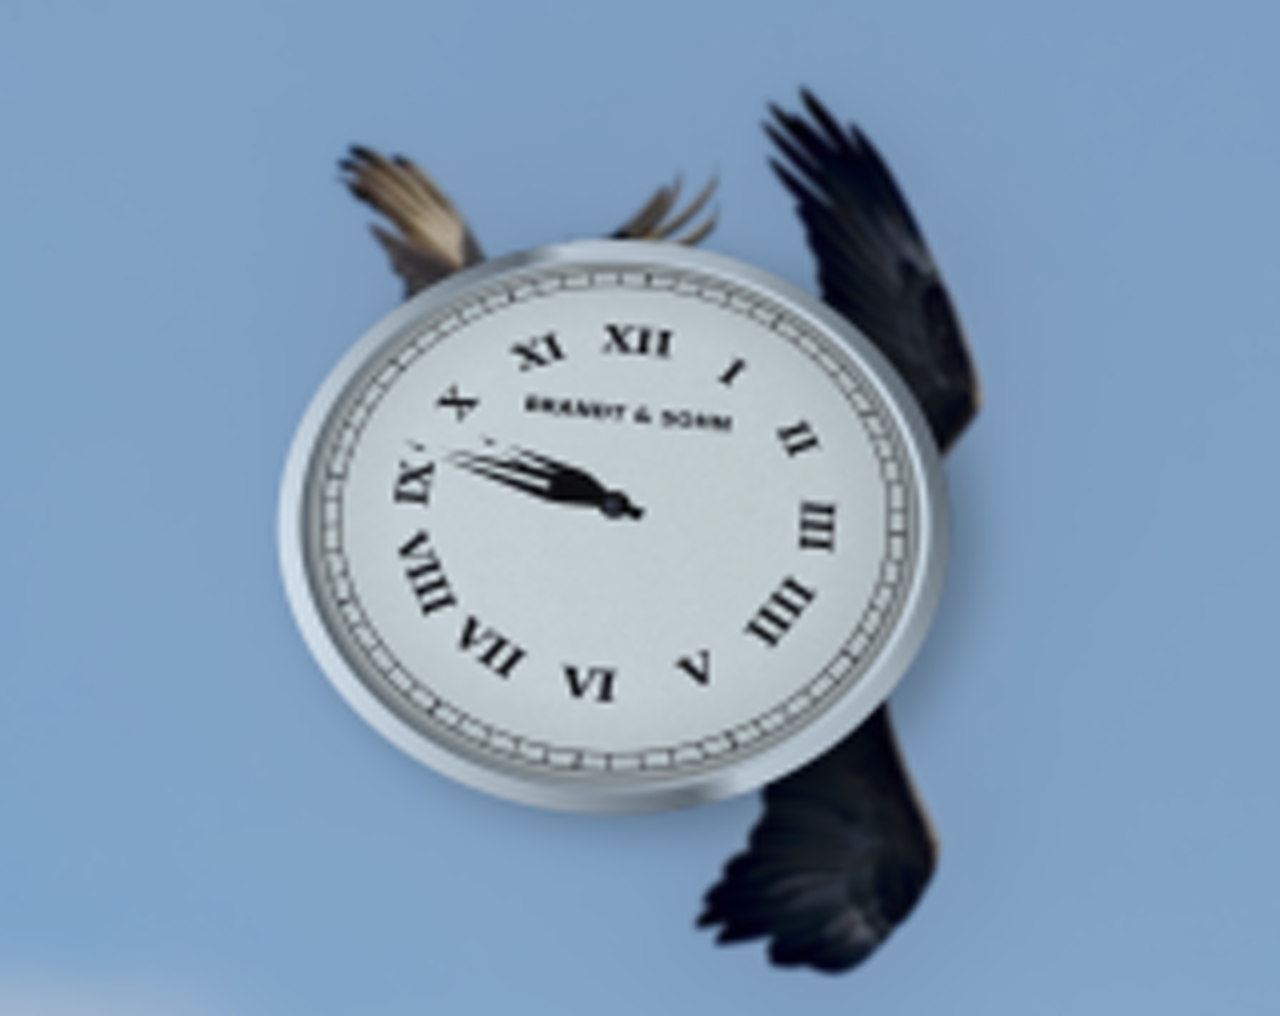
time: **9:47**
